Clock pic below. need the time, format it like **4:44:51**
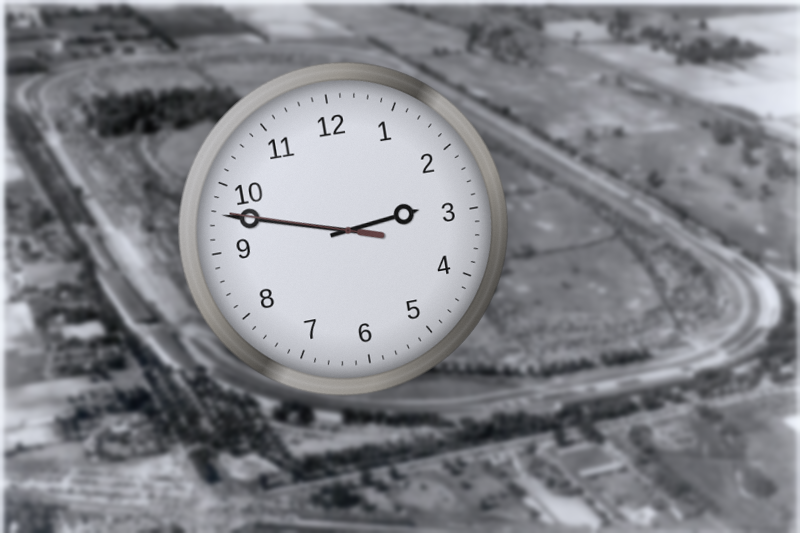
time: **2:47:48**
